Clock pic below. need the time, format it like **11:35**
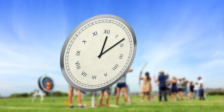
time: **12:08**
